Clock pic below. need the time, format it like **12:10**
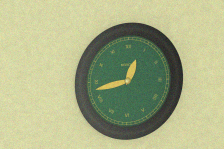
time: **12:43**
